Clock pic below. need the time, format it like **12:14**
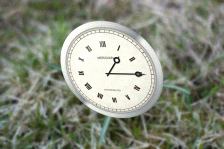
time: **1:15**
